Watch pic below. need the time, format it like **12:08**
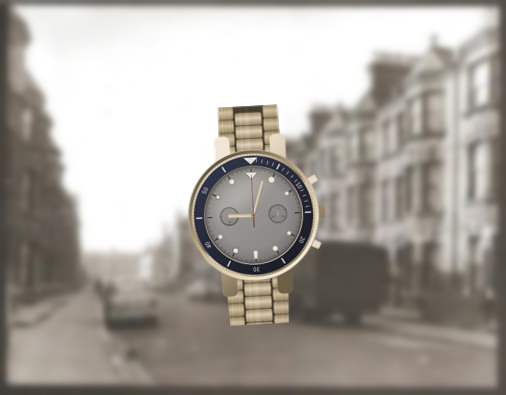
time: **9:03**
